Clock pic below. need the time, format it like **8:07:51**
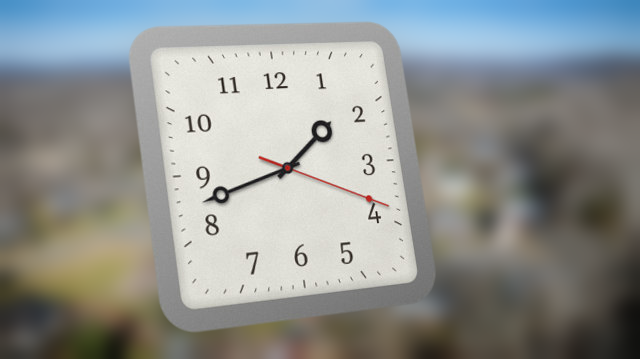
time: **1:42:19**
